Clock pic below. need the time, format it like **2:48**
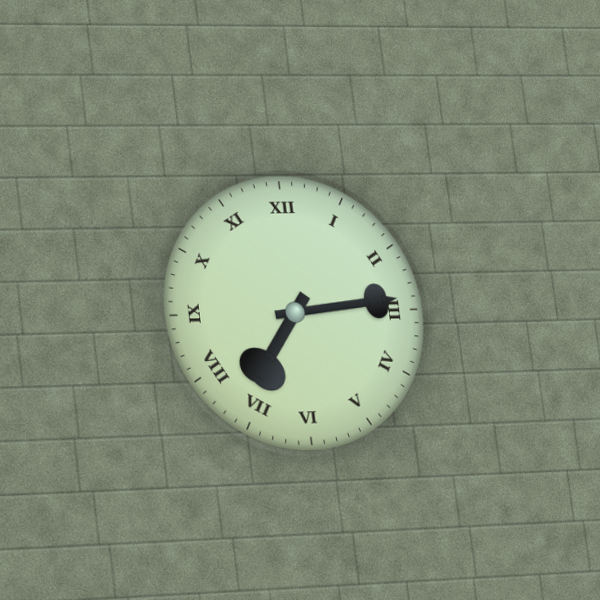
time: **7:14**
